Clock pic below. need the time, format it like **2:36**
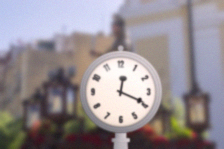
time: **12:19**
